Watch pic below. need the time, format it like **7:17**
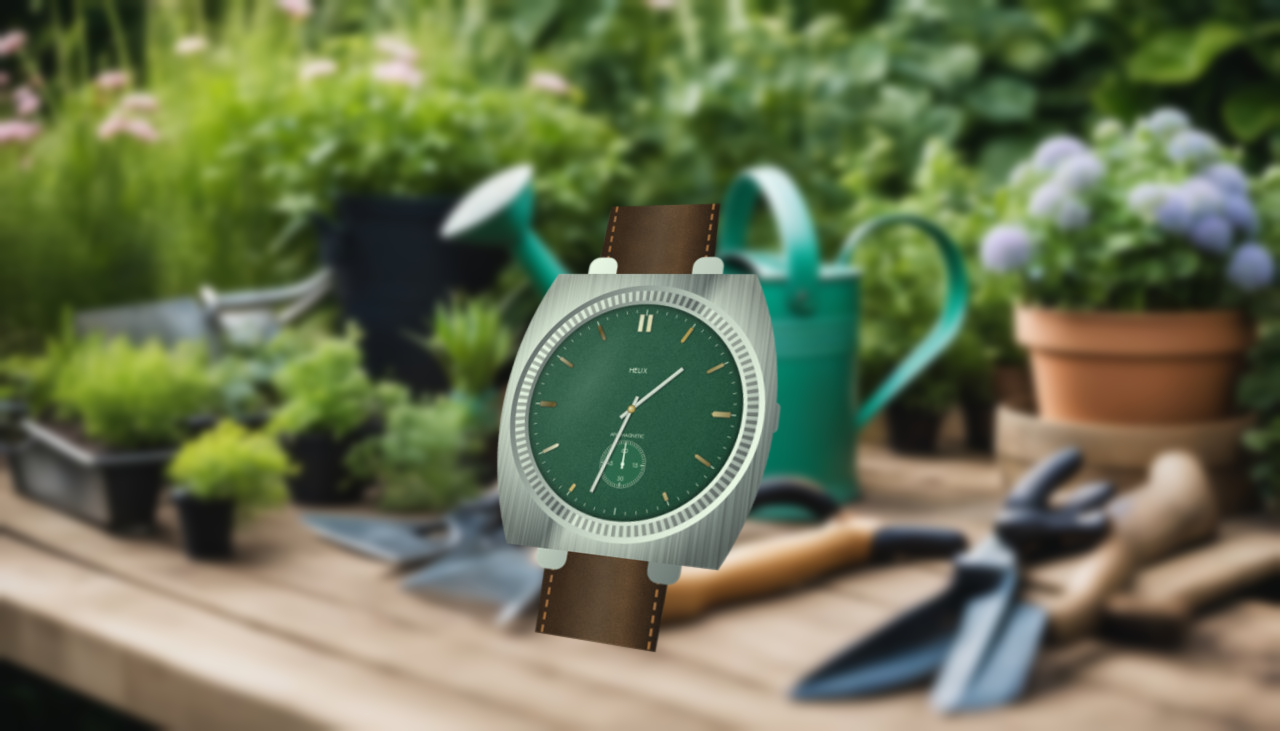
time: **1:33**
